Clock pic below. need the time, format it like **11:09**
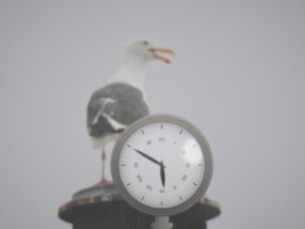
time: **5:50**
